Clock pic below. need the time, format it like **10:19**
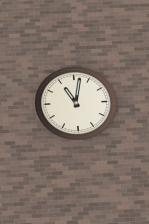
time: **11:02**
